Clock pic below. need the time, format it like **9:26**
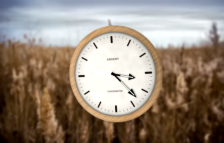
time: **3:23**
